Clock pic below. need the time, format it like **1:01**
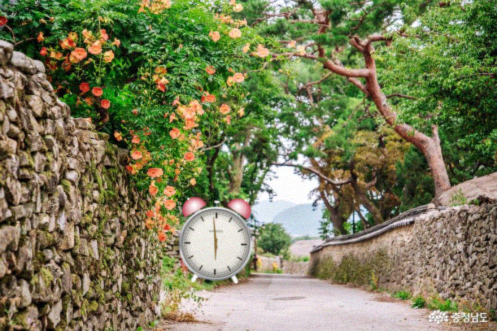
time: **5:59**
